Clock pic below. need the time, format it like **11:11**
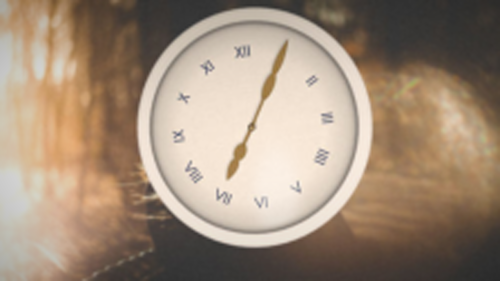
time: **7:05**
